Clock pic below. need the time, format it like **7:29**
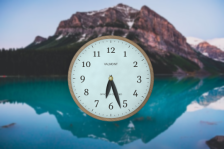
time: **6:27**
